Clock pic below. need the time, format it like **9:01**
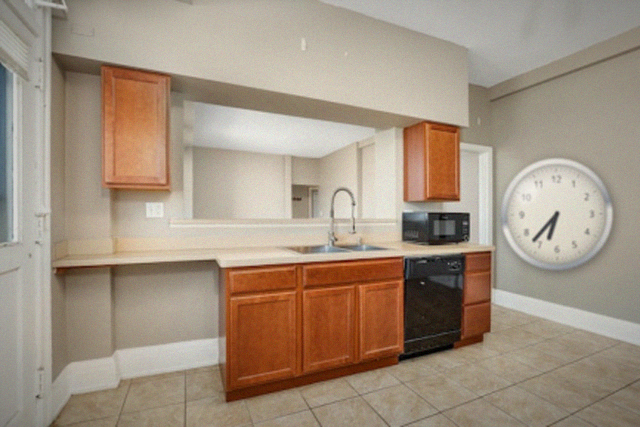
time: **6:37**
